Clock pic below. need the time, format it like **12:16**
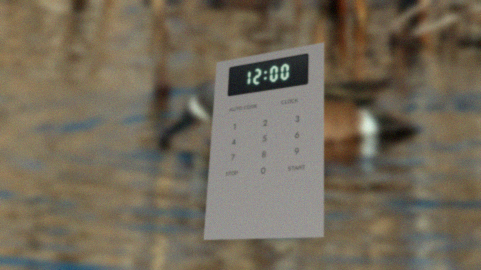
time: **12:00**
